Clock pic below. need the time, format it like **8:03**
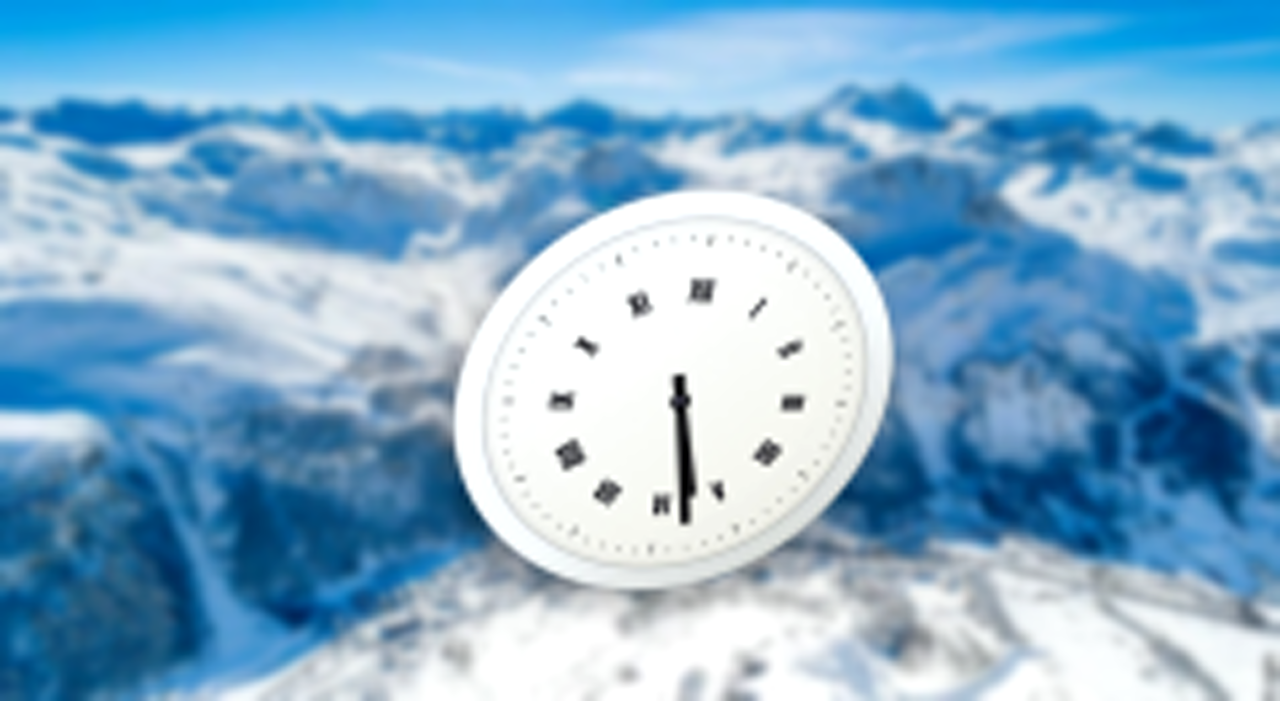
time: **5:28**
